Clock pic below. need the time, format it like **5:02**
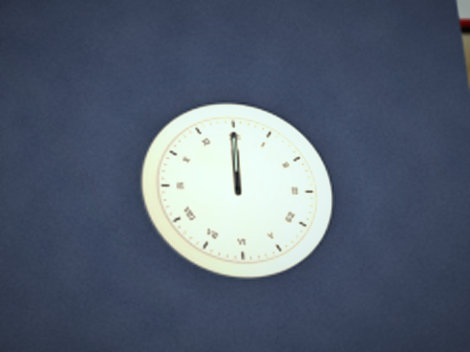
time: **12:00**
